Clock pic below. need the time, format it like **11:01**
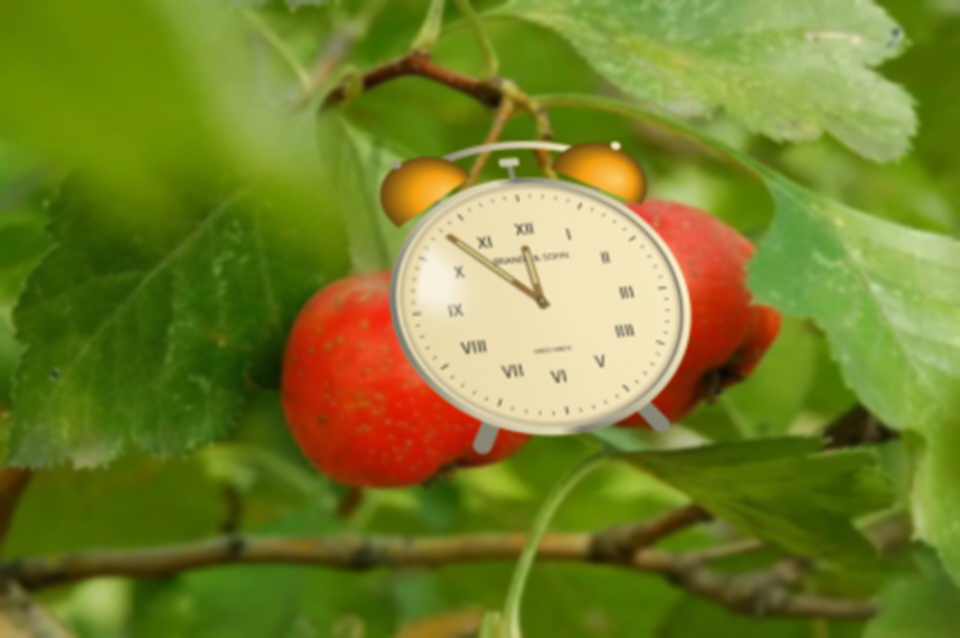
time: **11:53**
